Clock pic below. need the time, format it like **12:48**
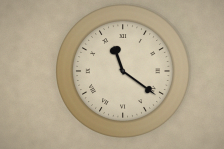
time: **11:21**
